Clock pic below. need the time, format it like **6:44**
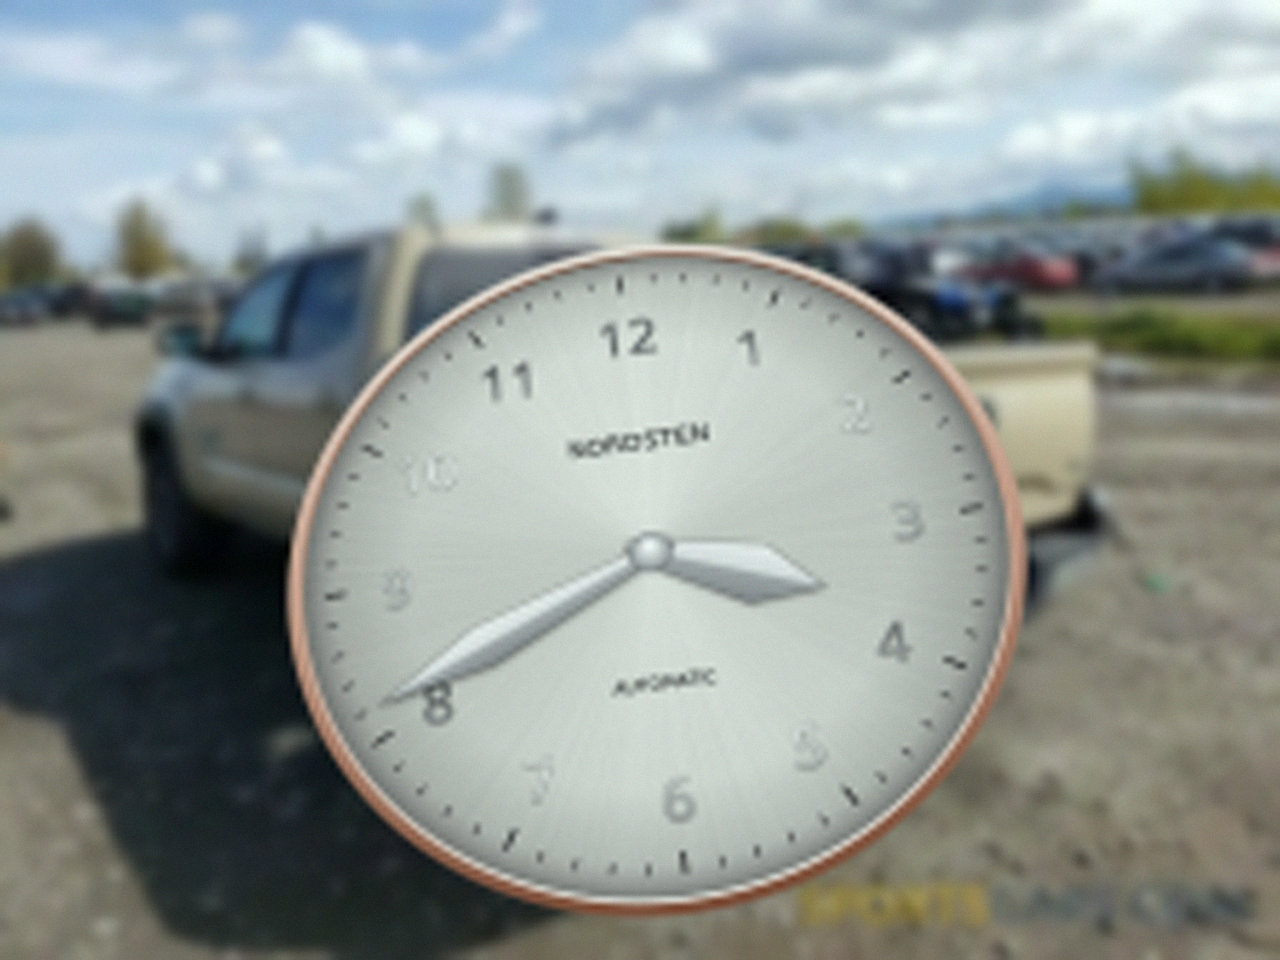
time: **3:41**
